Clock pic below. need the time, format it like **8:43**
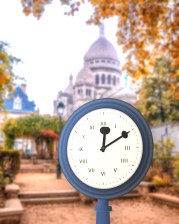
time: **12:10**
